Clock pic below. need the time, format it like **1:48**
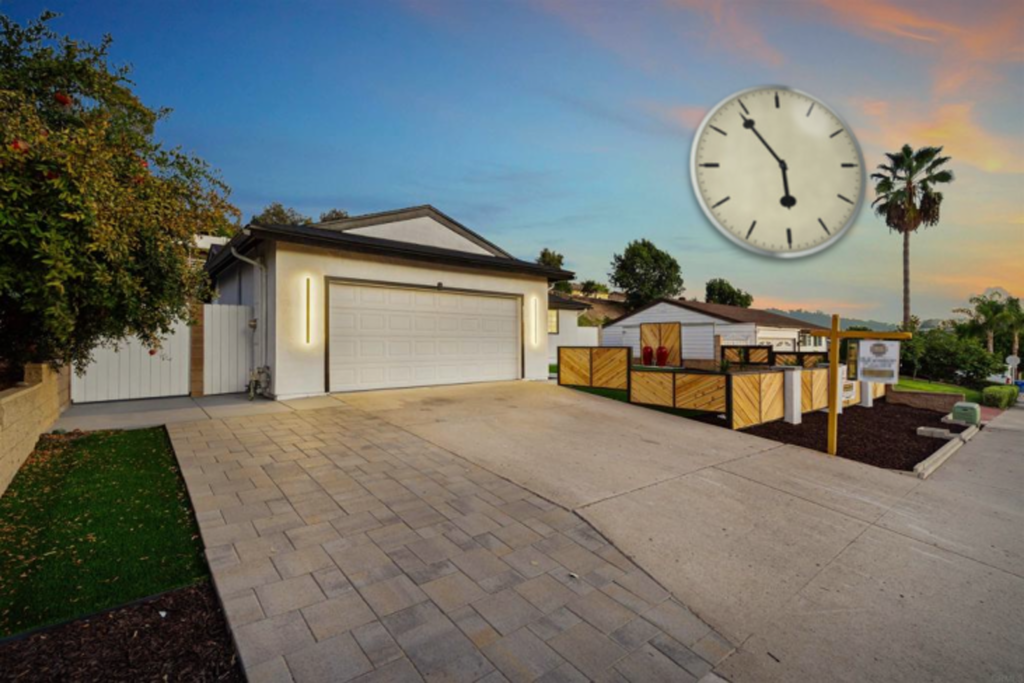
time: **5:54**
